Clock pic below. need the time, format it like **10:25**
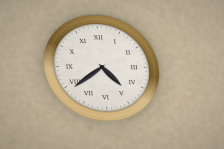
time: **4:39**
